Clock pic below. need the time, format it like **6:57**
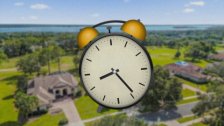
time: **8:24**
